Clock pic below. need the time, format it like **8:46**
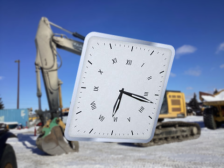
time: **6:17**
